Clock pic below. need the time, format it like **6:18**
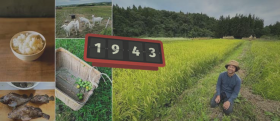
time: **19:43**
